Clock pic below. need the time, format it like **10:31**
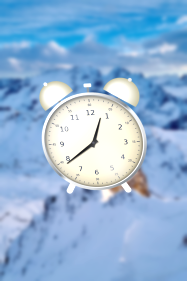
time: **12:39**
